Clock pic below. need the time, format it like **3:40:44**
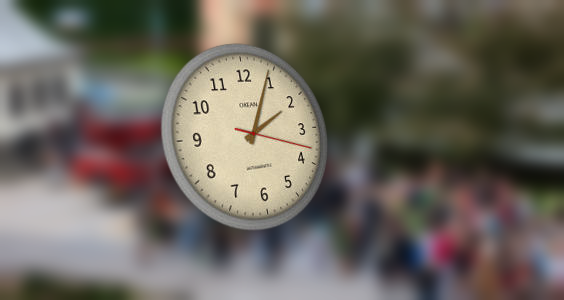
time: **2:04:18**
